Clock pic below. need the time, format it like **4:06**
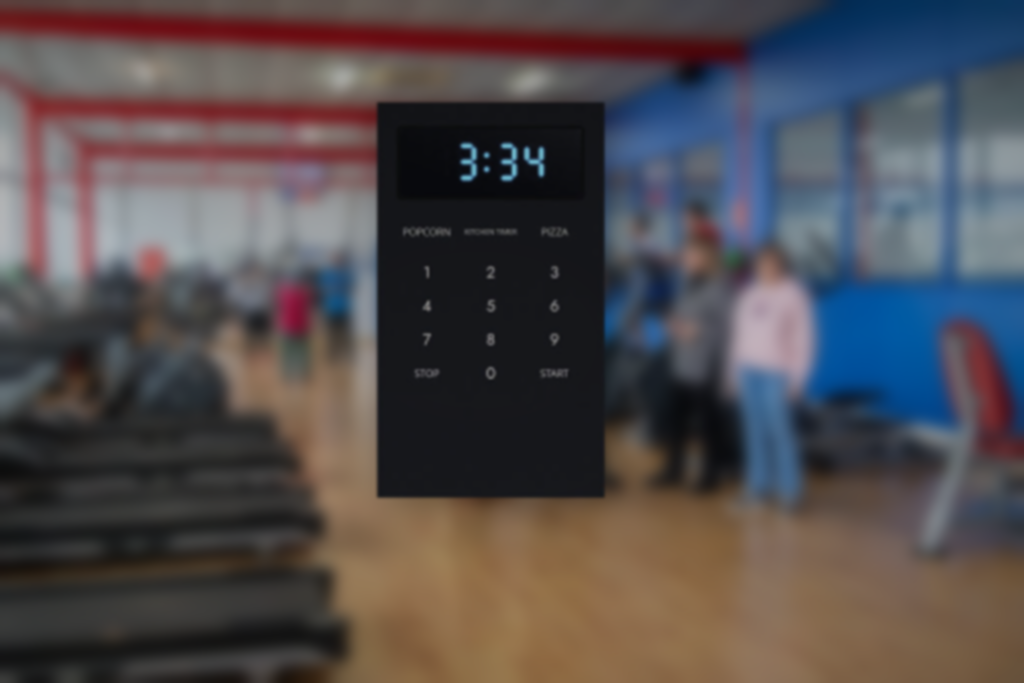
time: **3:34**
